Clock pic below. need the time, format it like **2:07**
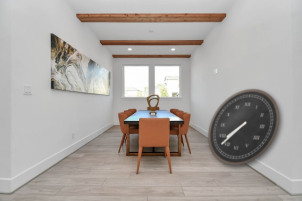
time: **7:37**
